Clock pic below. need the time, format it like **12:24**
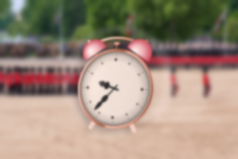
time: **9:37**
